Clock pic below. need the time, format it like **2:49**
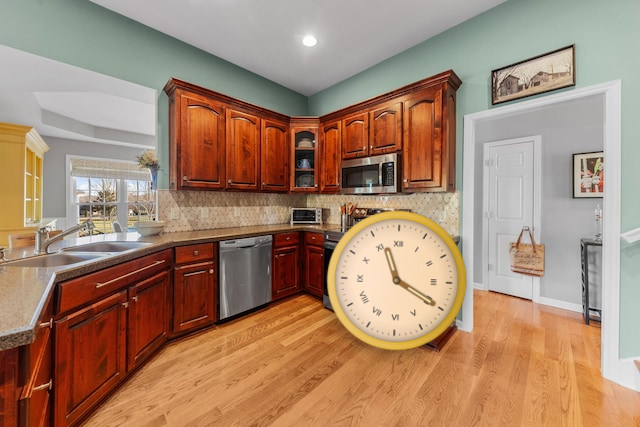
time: **11:20**
